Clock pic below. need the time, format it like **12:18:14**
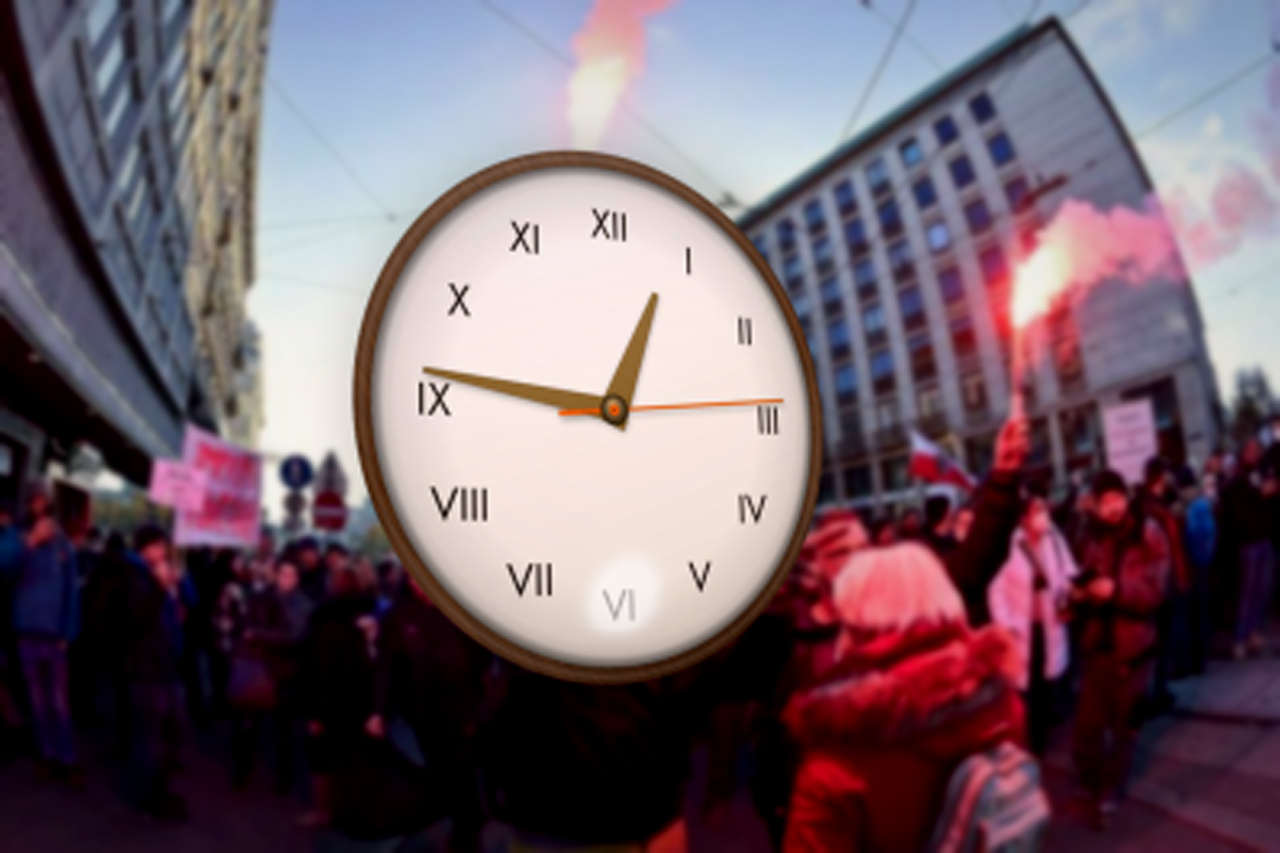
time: **12:46:14**
